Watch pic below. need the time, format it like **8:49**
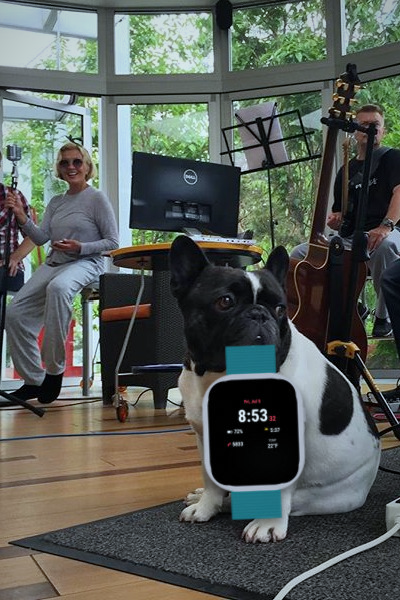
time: **8:53**
